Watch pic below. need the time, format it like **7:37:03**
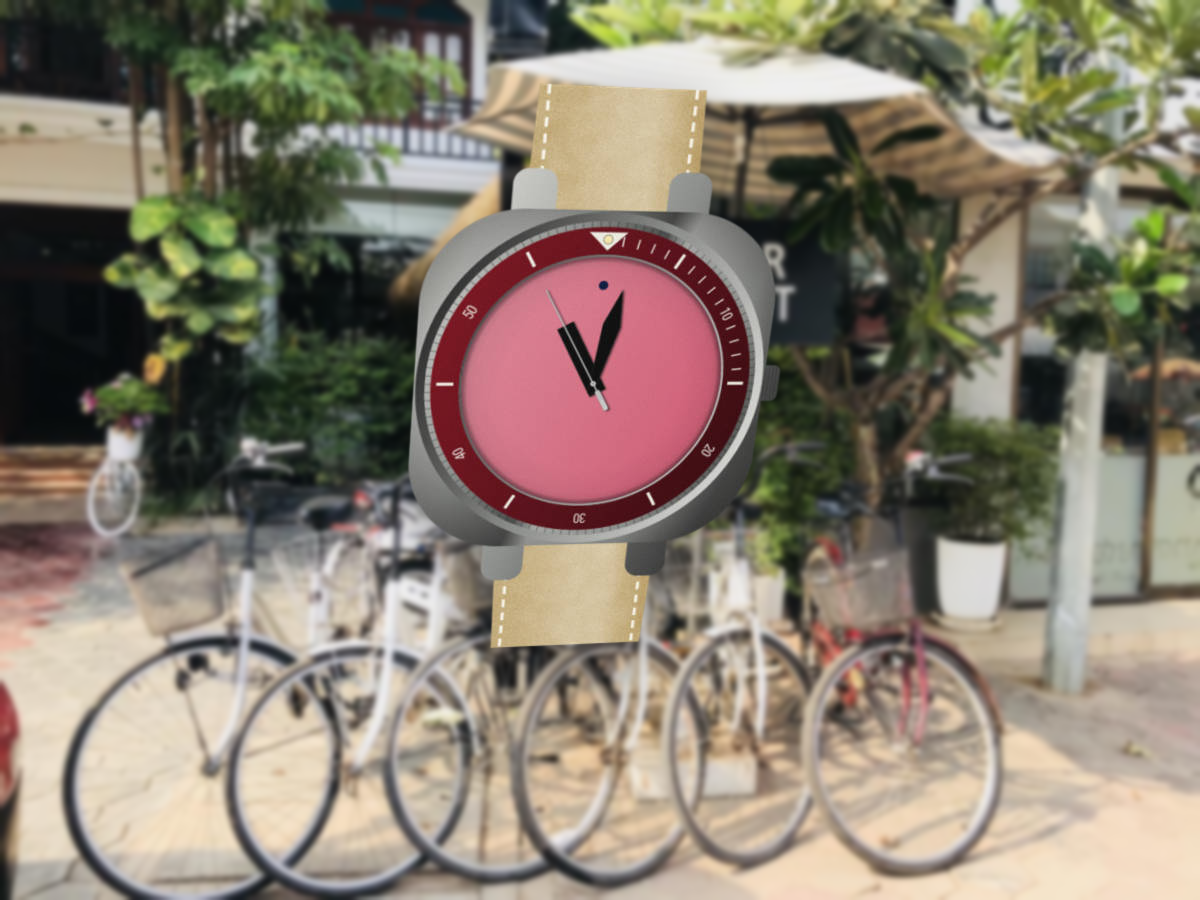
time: **11:01:55**
